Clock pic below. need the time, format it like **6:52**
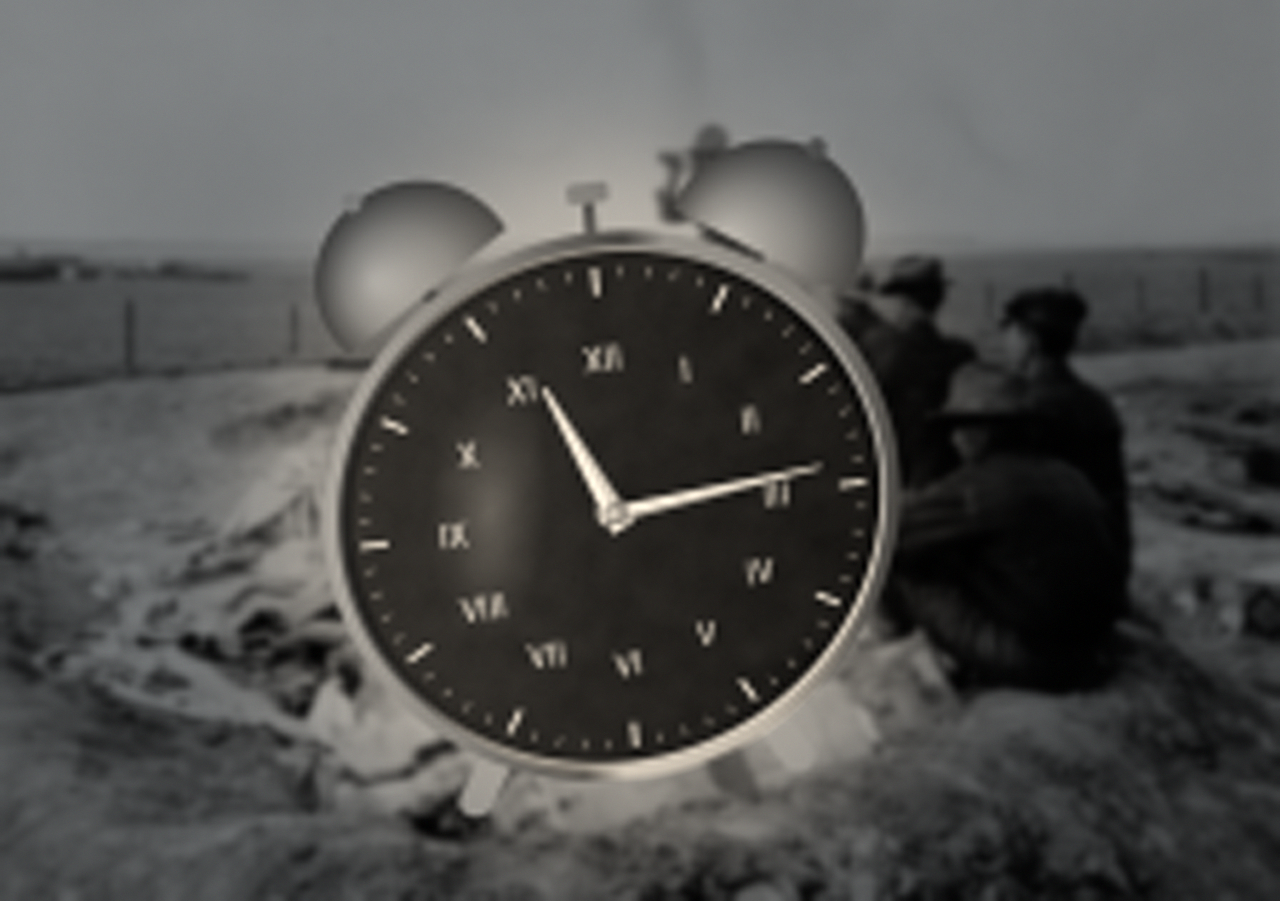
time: **11:14**
